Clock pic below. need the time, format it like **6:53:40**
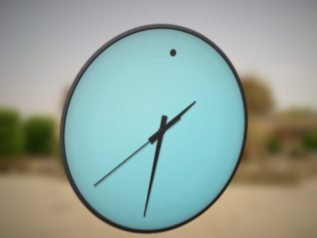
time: **1:30:38**
